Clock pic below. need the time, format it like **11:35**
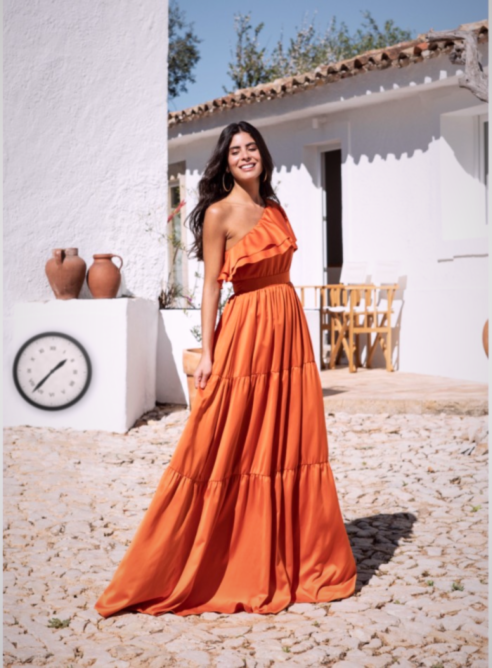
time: **1:37**
